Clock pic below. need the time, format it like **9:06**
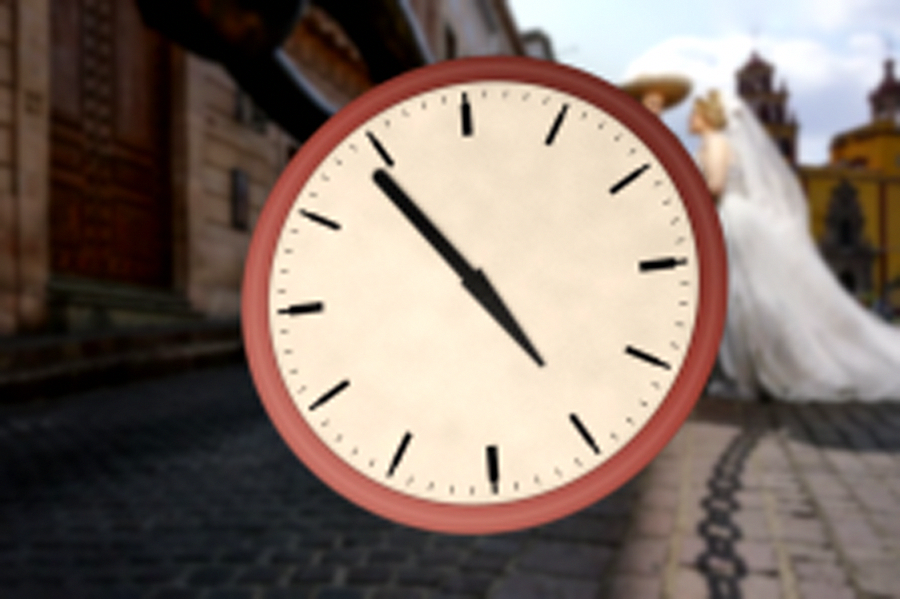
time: **4:54**
